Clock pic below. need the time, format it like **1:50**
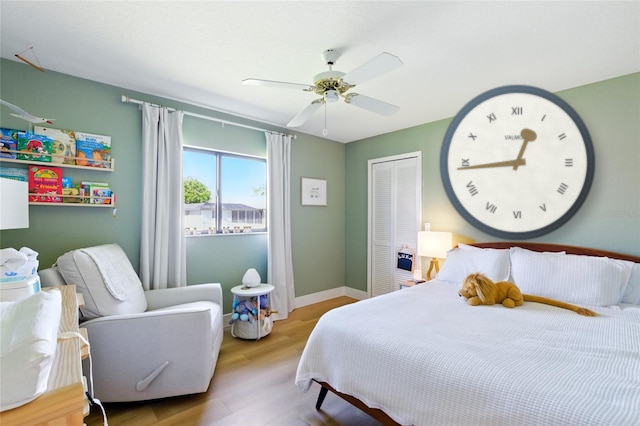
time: **12:44**
